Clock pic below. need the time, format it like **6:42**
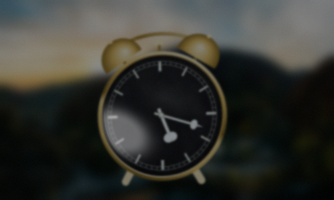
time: **5:18**
